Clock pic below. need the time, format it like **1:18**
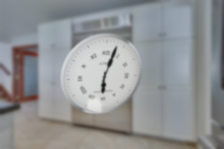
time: **6:03**
